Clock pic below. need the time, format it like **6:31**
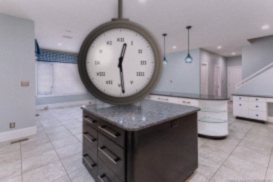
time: **12:29**
